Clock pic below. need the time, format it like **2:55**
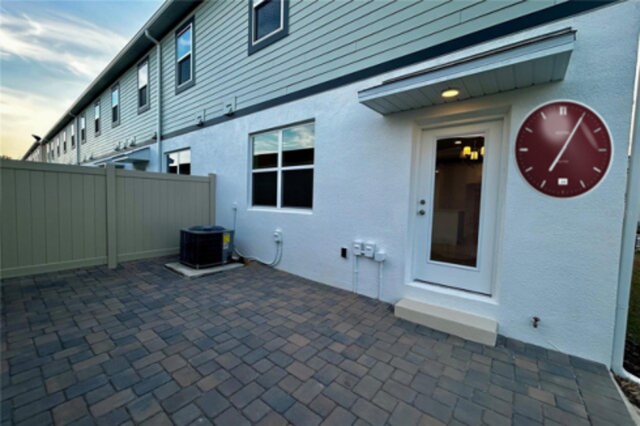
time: **7:05**
